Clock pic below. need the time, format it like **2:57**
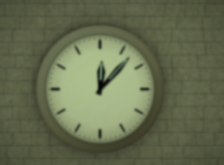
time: **12:07**
